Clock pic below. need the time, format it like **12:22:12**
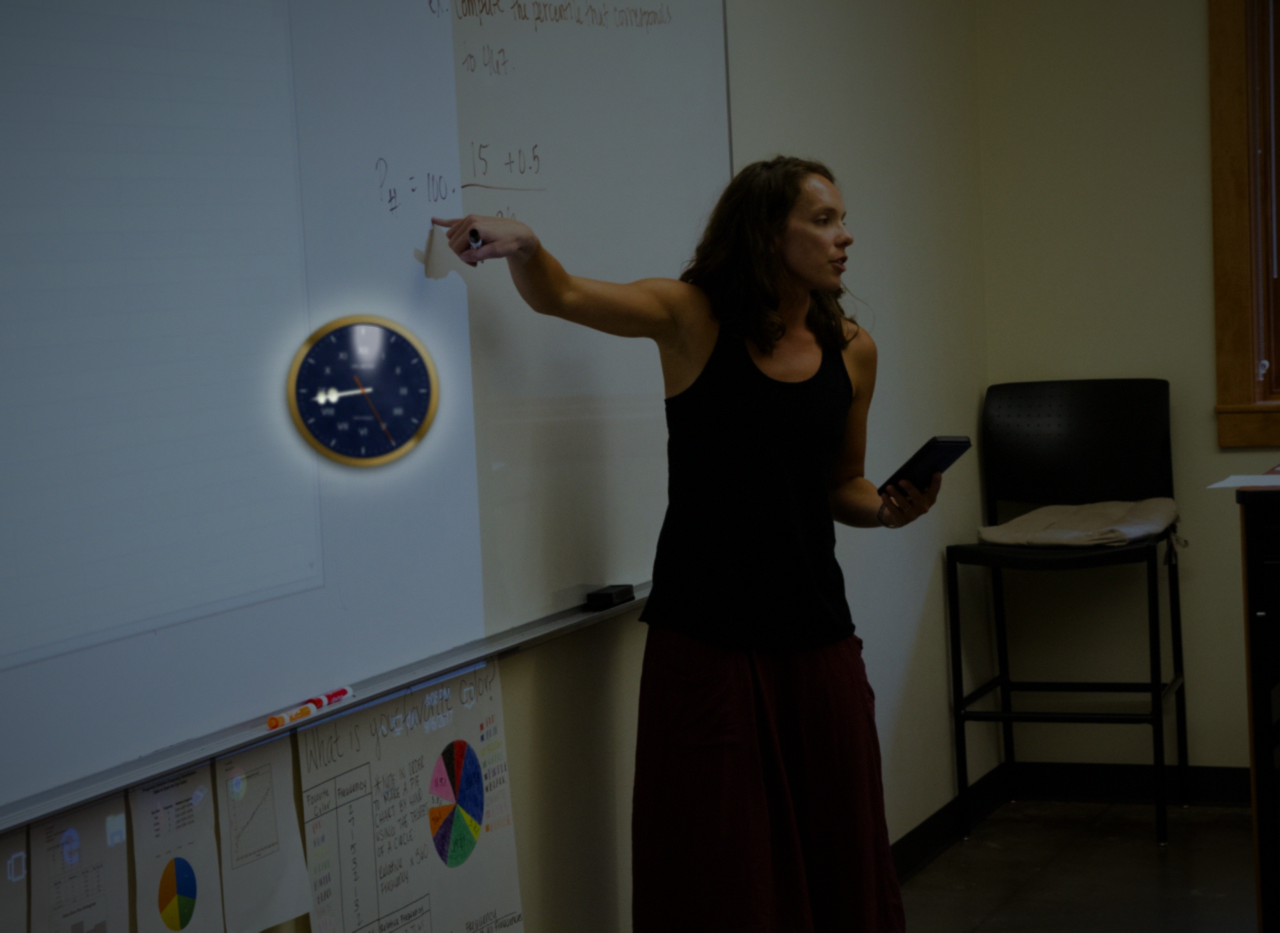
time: **8:43:25**
